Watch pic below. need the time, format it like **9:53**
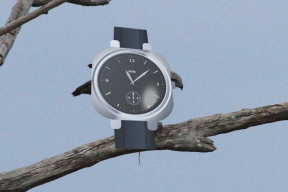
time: **11:08**
